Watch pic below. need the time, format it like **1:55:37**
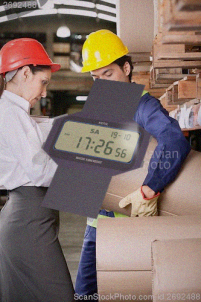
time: **17:26:56**
